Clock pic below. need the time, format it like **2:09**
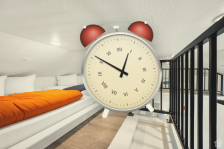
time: **12:51**
